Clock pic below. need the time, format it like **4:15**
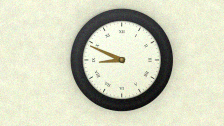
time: **8:49**
